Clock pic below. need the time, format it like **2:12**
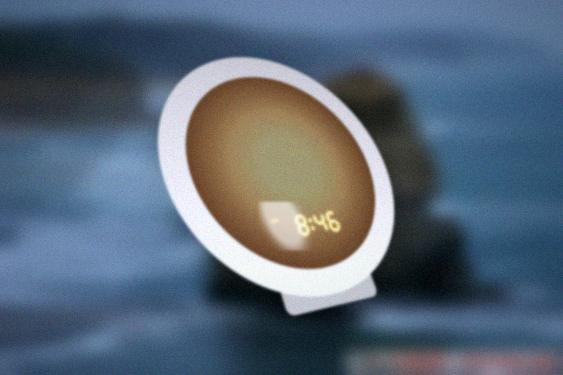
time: **8:46**
